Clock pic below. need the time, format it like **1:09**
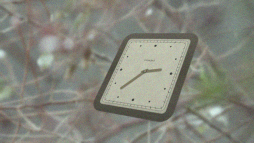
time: **2:37**
